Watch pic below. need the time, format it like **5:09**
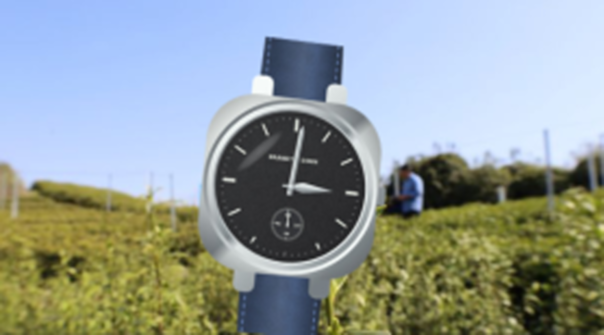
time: **3:01**
